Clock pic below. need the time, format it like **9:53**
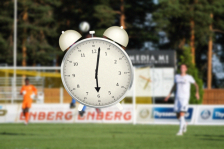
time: **6:02**
